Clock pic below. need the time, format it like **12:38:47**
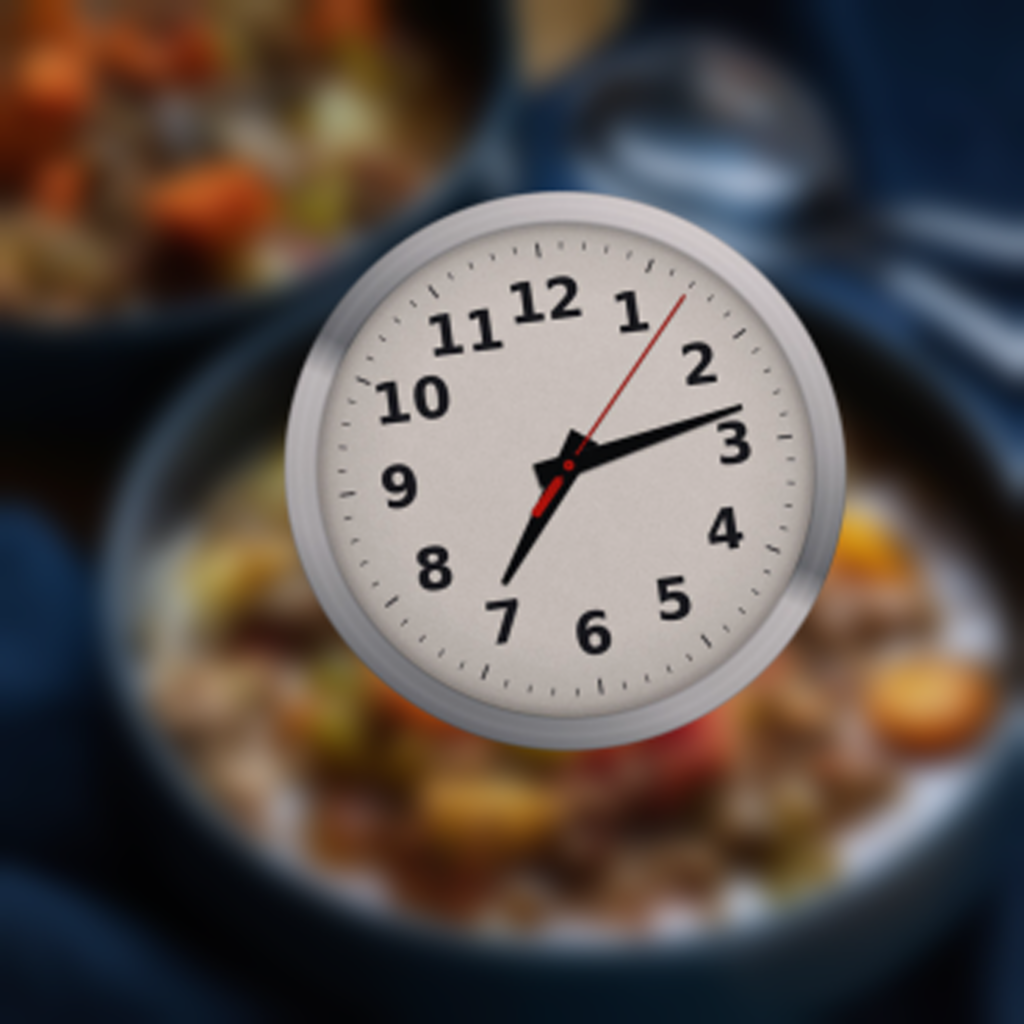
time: **7:13:07**
